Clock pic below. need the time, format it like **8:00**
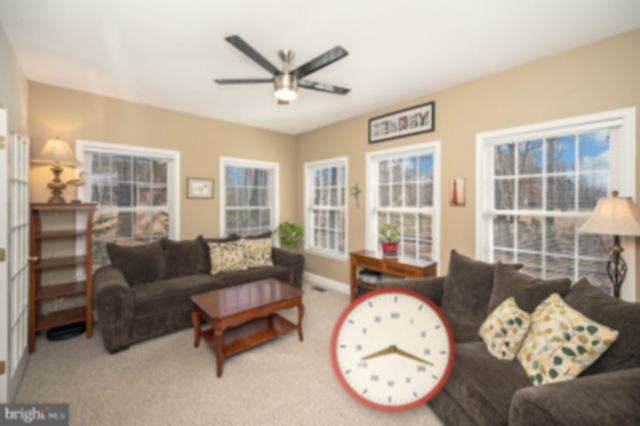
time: **8:18**
